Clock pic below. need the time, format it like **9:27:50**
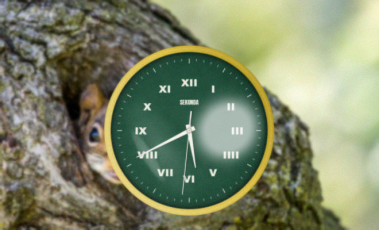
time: **5:40:31**
